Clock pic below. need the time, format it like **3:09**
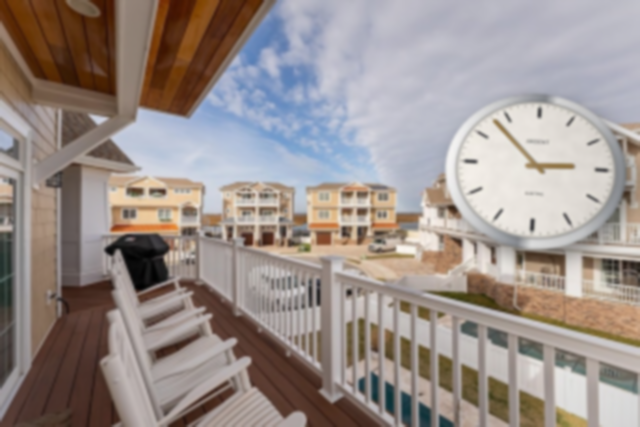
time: **2:53**
